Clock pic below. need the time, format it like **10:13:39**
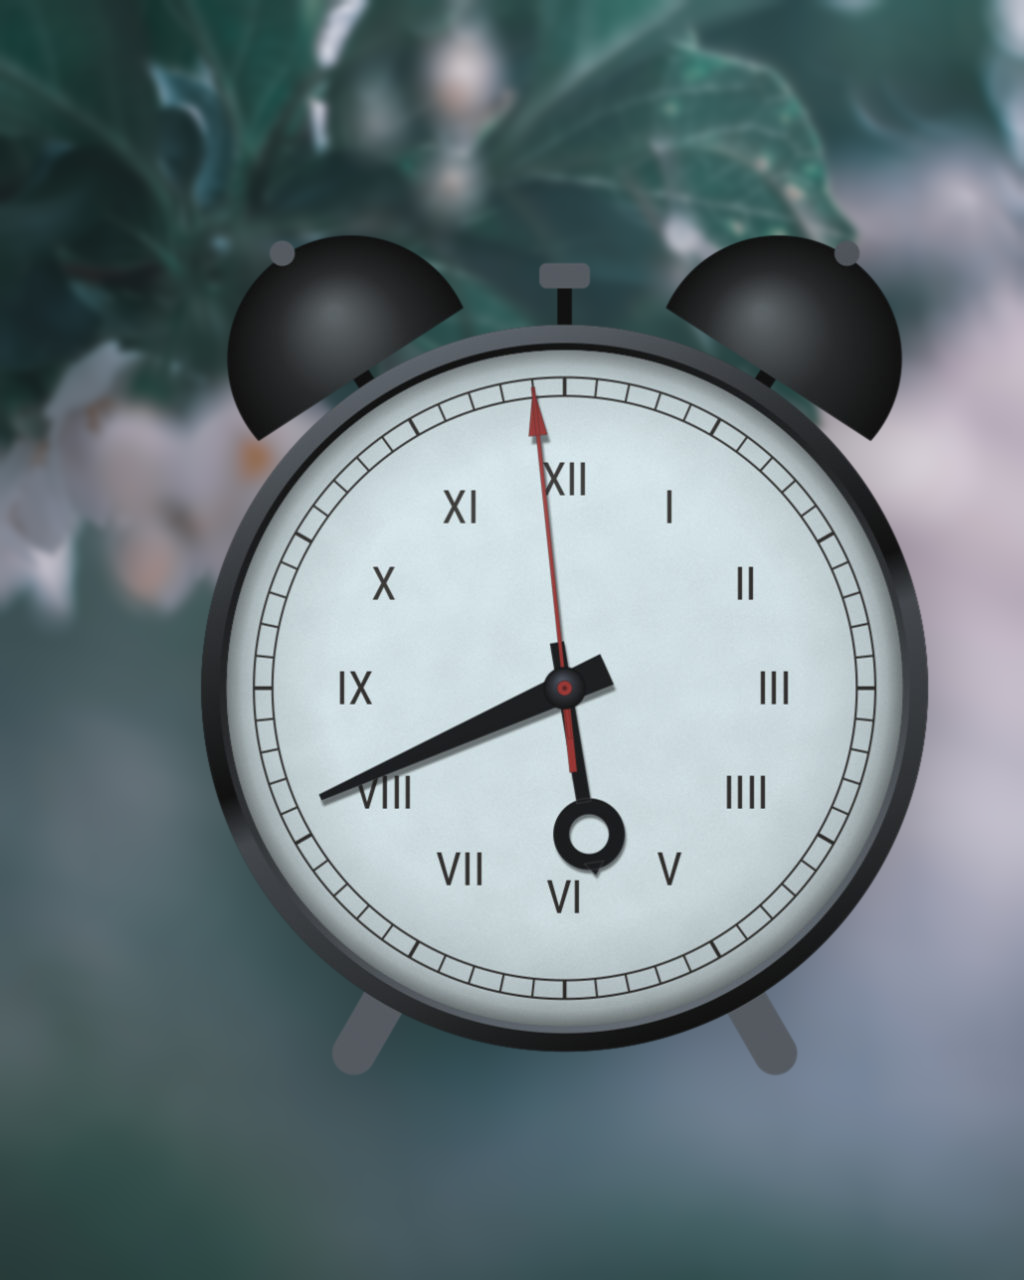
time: **5:40:59**
